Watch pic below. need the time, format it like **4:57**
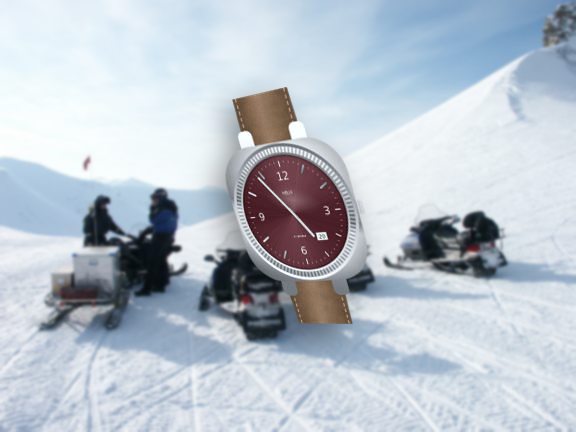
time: **4:54**
